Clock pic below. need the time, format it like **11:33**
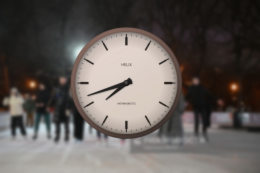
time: **7:42**
